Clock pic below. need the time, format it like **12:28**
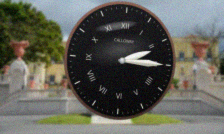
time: **2:15**
